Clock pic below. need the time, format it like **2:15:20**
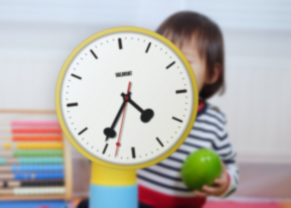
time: **4:35:33**
